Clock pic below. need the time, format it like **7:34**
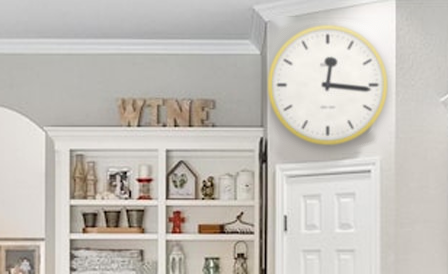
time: **12:16**
